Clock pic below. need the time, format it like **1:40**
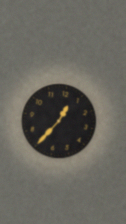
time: **12:35**
